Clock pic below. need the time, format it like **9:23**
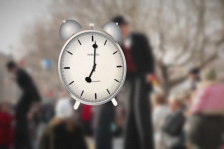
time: **7:01**
